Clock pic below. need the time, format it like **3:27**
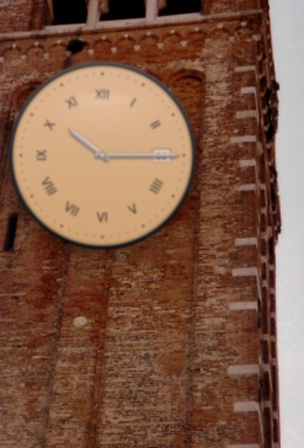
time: **10:15**
